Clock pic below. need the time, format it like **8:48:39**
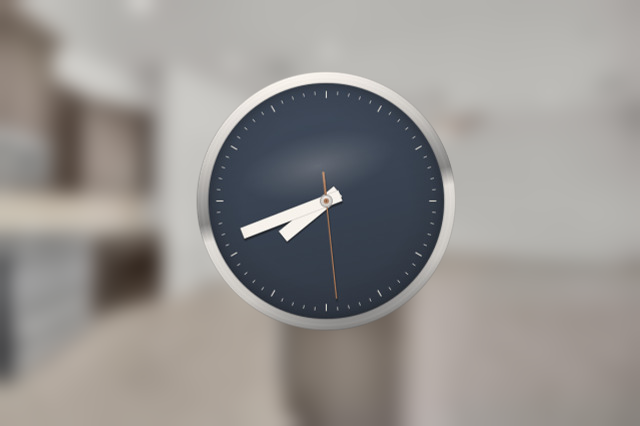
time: **7:41:29**
